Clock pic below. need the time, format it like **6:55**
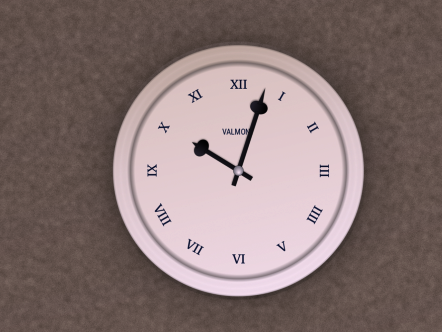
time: **10:03**
